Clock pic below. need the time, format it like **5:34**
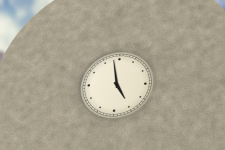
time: **4:58**
